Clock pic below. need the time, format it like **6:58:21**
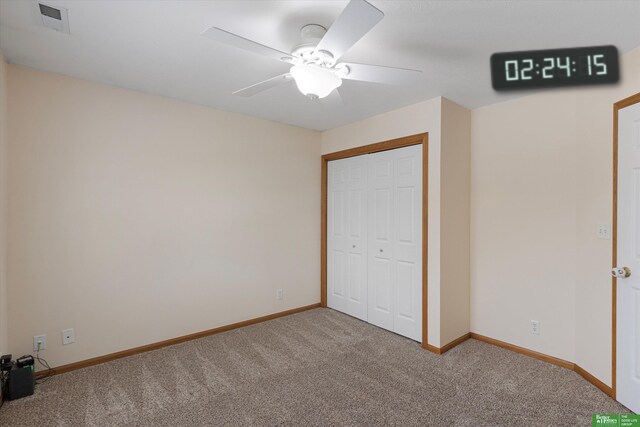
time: **2:24:15**
